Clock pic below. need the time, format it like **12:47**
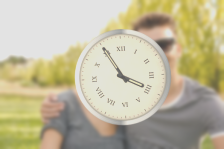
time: **3:55**
